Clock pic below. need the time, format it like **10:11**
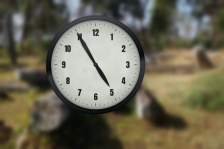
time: **4:55**
